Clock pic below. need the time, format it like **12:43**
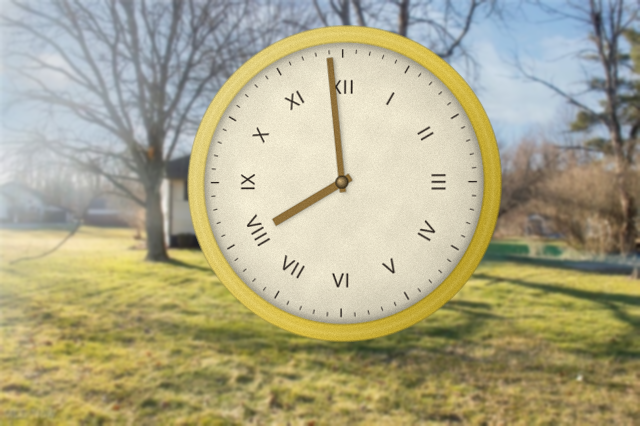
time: **7:59**
